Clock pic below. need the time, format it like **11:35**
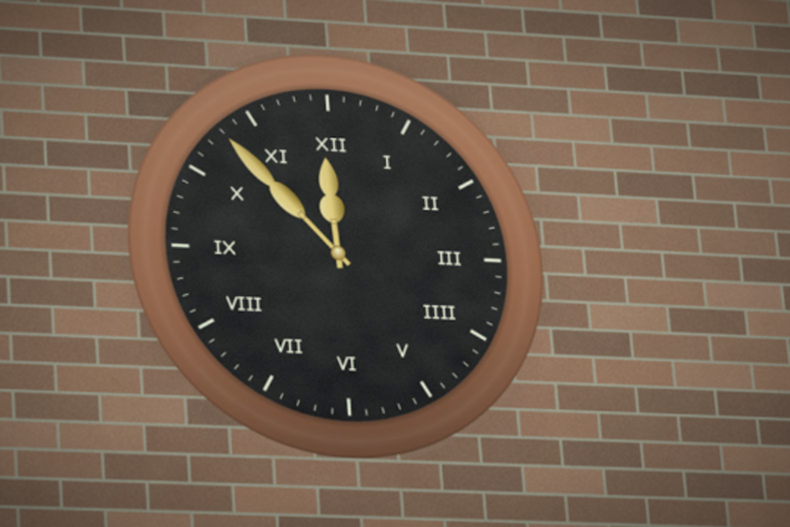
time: **11:53**
